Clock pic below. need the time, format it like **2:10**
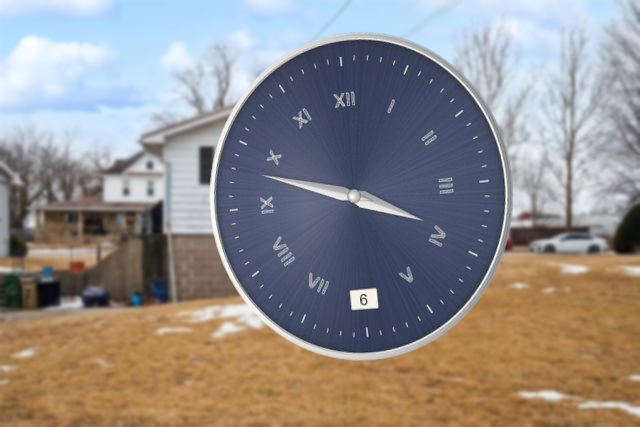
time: **3:48**
